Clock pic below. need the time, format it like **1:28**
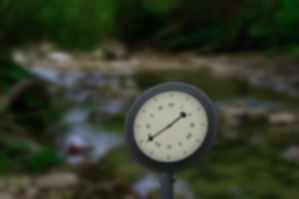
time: **1:39**
